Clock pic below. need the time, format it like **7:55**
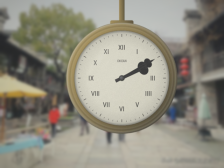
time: **2:10**
